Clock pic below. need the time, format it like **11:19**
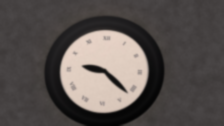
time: **9:22**
